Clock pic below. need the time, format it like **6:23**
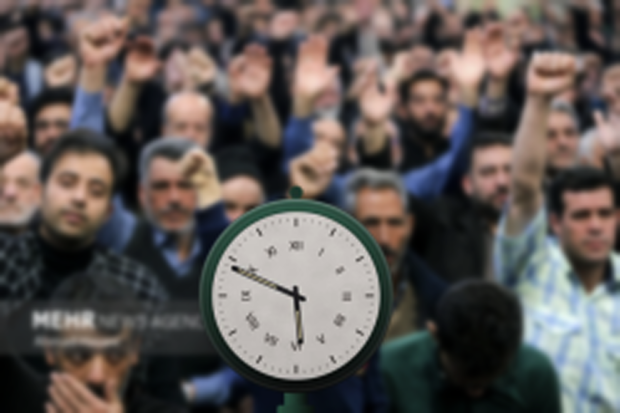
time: **5:49**
